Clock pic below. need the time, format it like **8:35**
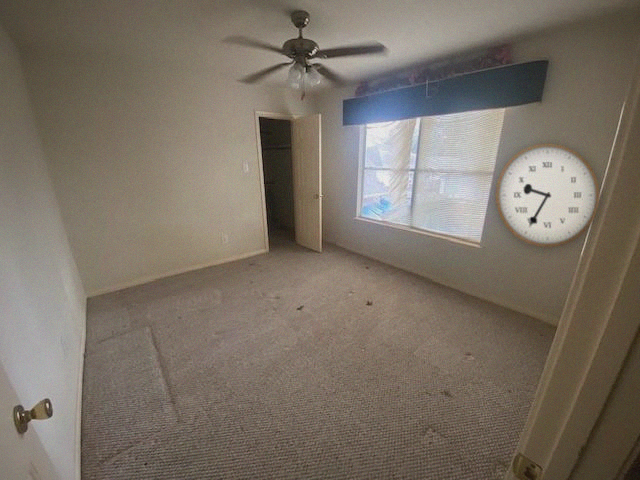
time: **9:35**
